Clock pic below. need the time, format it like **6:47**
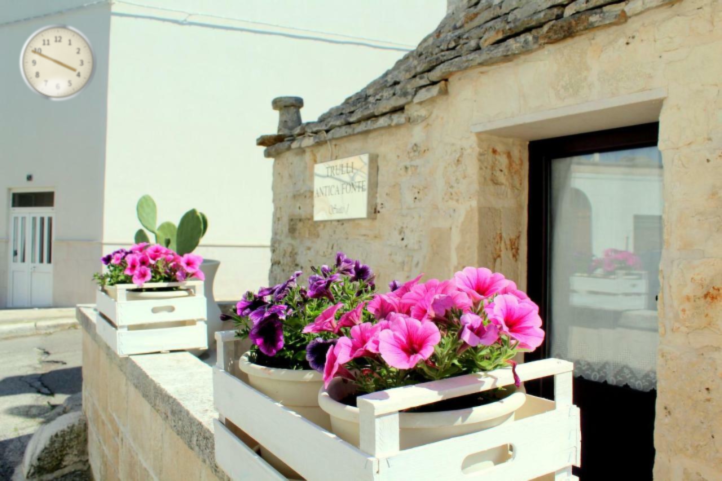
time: **3:49**
